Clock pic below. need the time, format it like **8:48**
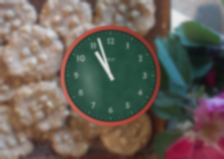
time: **10:57**
